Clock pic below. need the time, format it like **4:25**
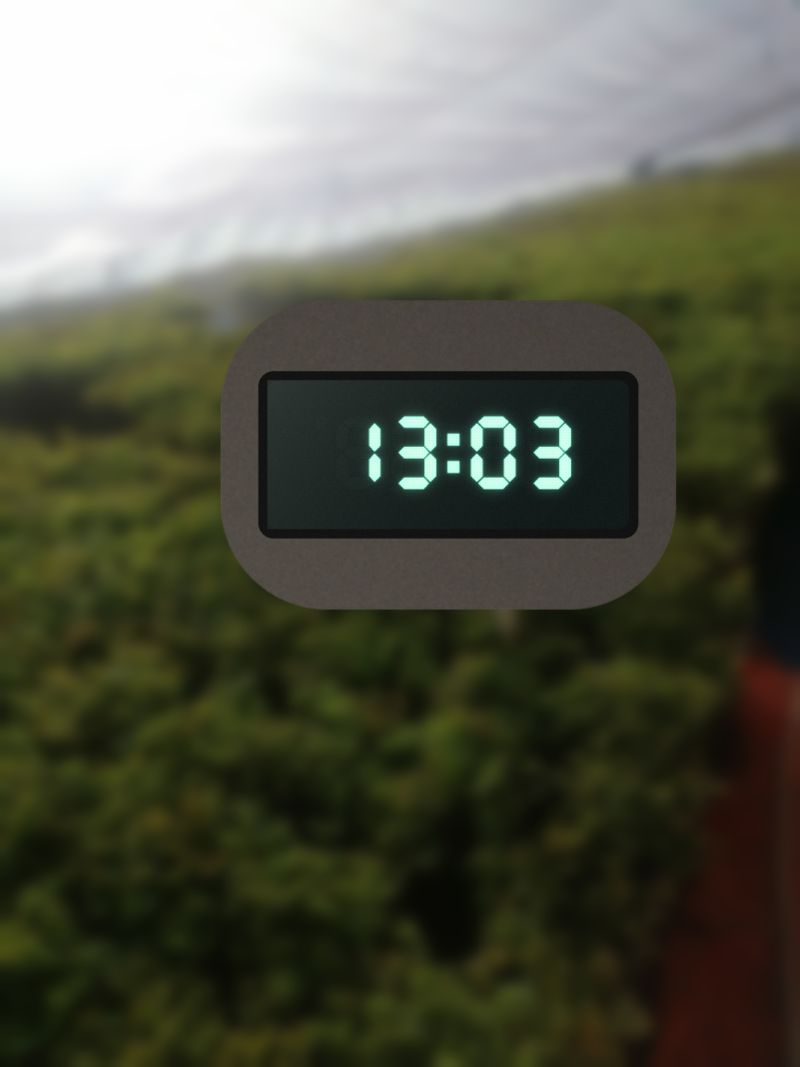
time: **13:03**
